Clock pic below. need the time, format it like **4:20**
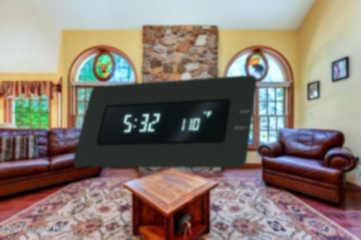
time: **5:32**
